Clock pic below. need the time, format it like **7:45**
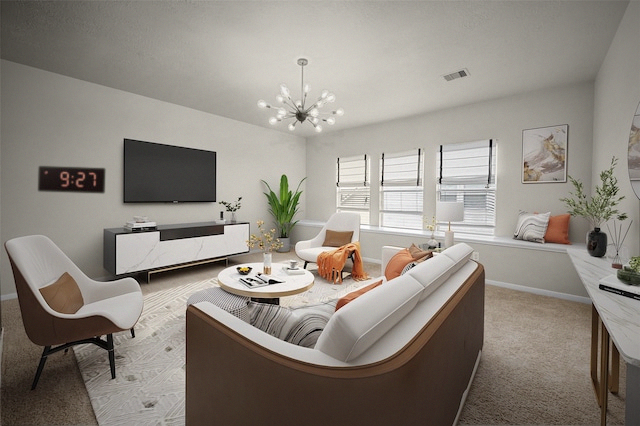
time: **9:27**
